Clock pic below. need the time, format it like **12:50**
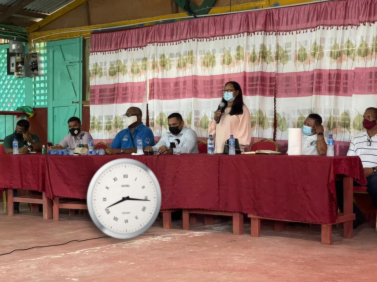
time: **8:16**
